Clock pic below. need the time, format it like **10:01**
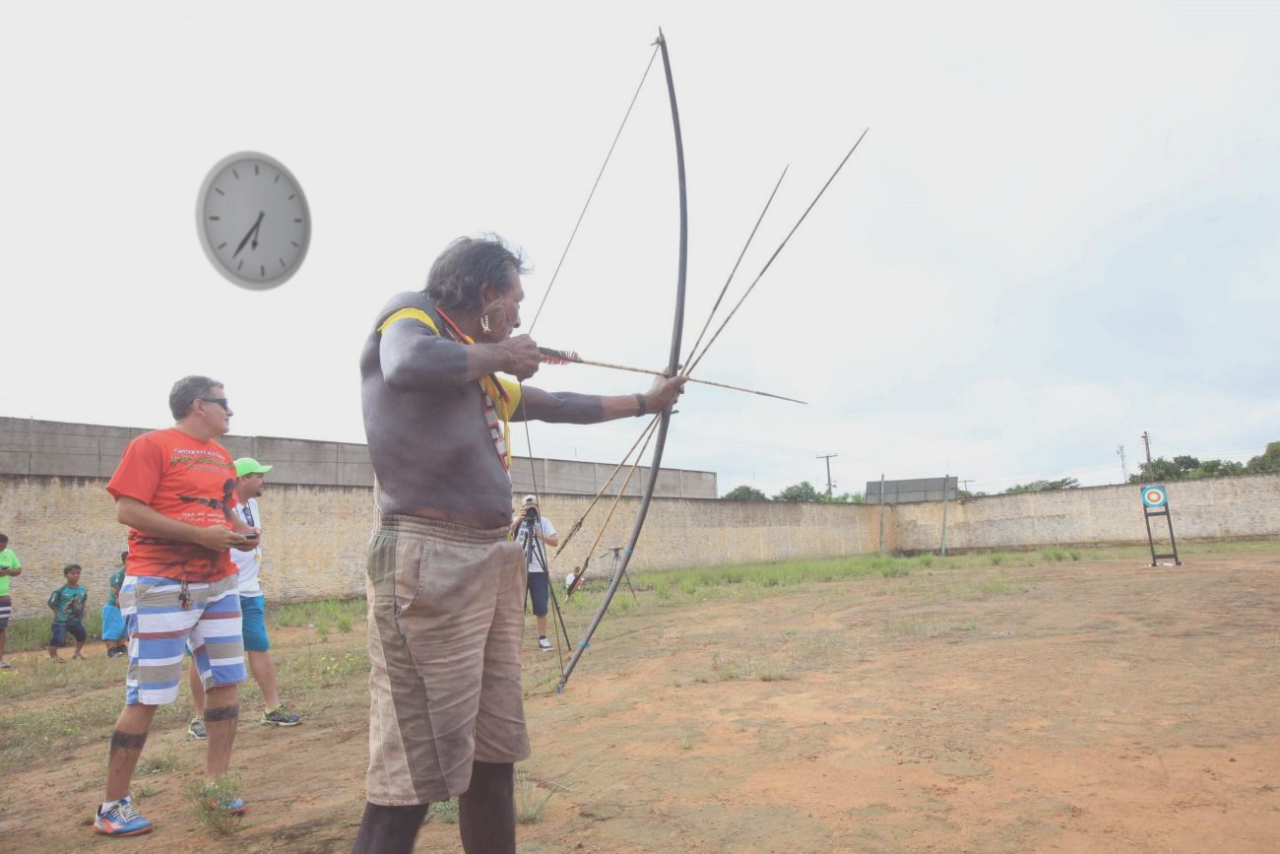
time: **6:37**
